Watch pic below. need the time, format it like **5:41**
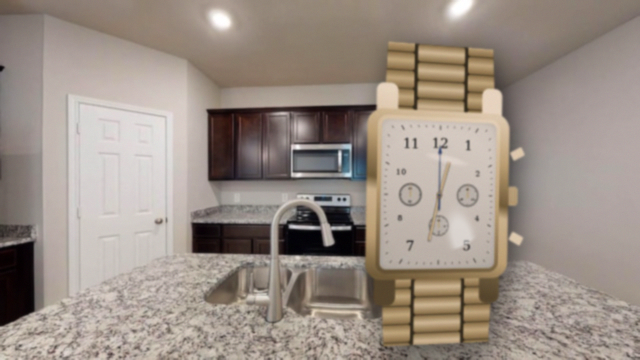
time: **12:32**
